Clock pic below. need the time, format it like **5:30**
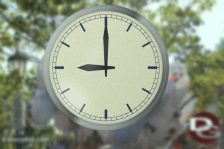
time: **9:00**
